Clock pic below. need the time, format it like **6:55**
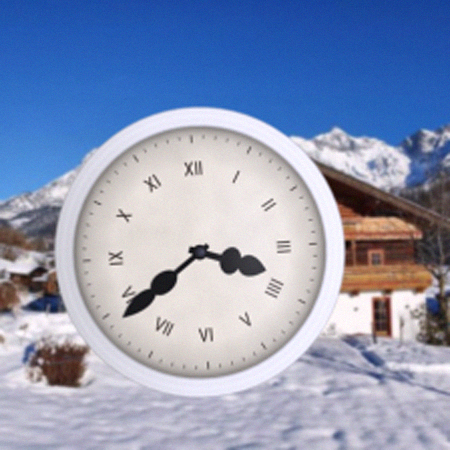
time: **3:39**
